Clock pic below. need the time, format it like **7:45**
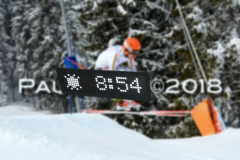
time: **8:54**
